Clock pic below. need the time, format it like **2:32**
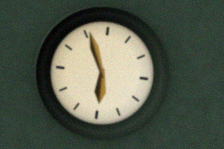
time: **5:56**
